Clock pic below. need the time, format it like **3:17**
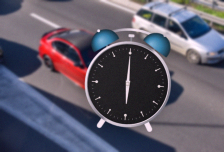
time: **6:00**
